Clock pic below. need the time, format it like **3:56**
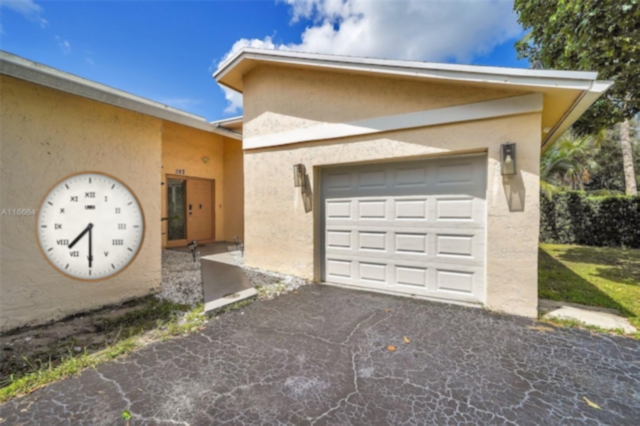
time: **7:30**
